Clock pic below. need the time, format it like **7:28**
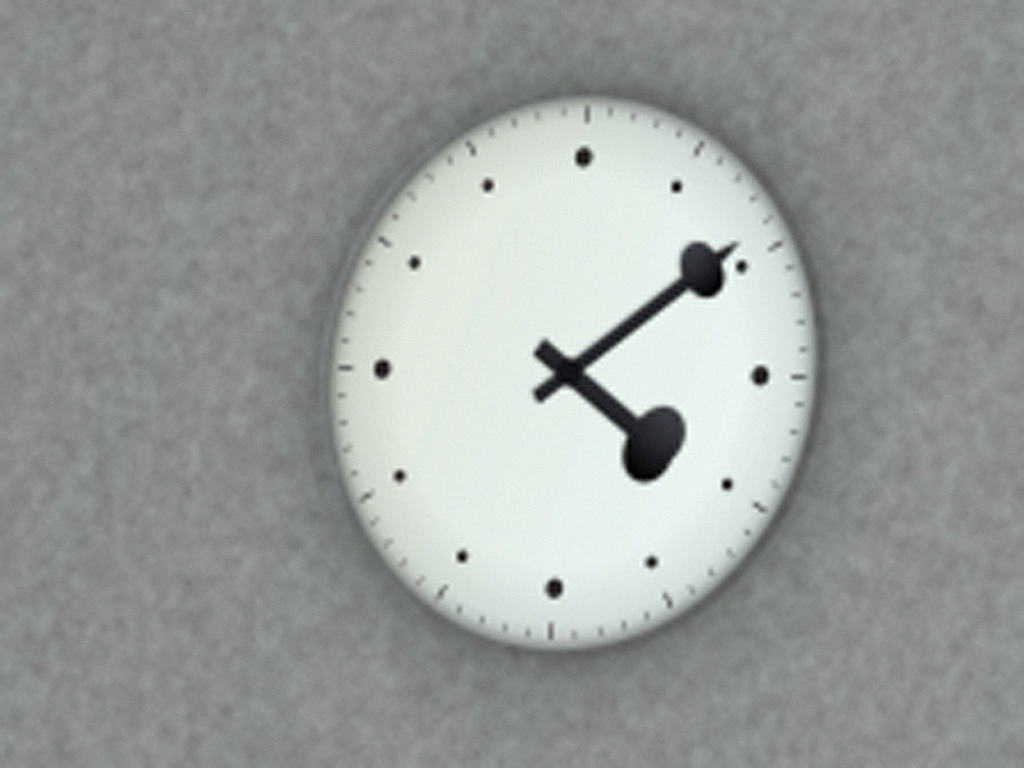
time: **4:09**
